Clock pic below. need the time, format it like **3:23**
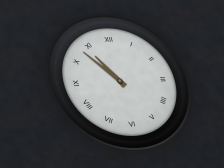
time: **10:53**
